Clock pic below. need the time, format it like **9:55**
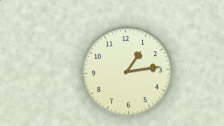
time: **1:14**
